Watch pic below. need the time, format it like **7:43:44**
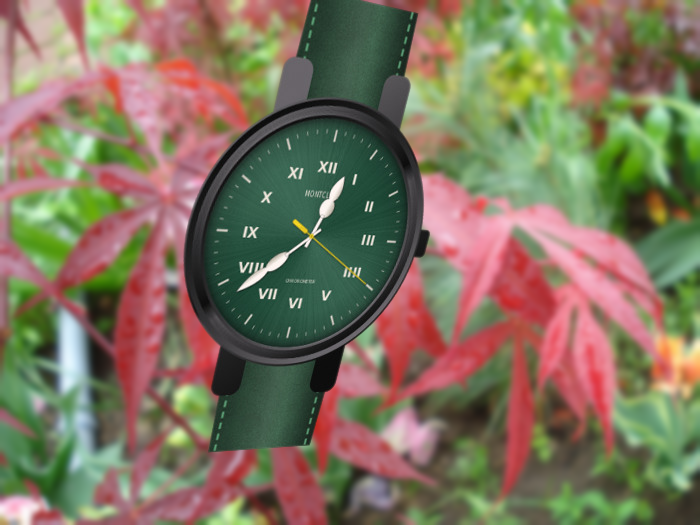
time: **12:38:20**
